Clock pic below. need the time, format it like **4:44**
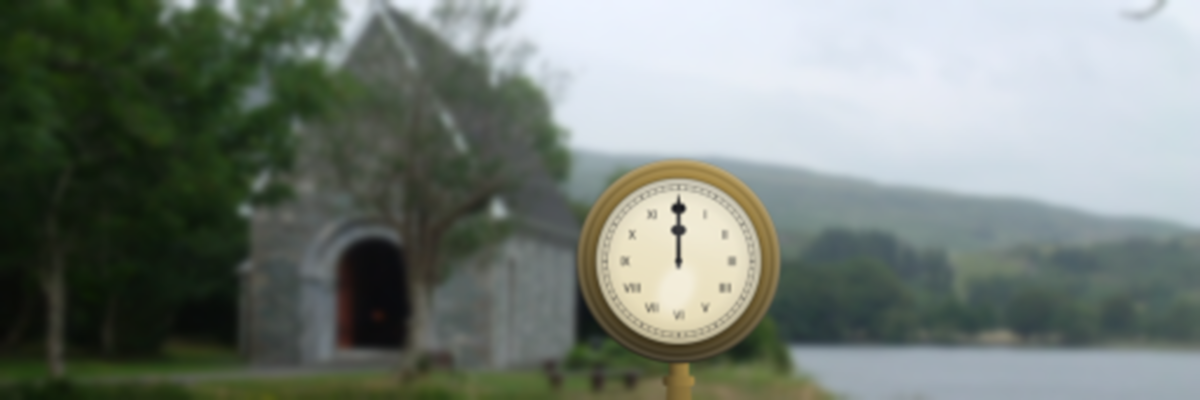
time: **12:00**
